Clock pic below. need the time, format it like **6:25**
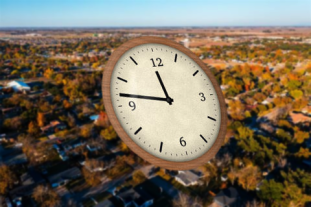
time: **11:47**
